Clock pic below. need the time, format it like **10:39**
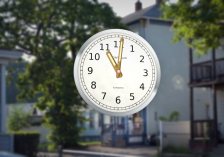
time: **11:01**
